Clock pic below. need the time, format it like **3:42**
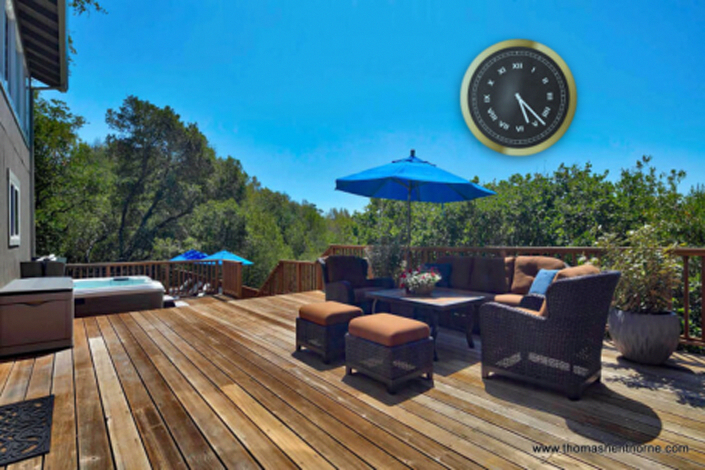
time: **5:23**
